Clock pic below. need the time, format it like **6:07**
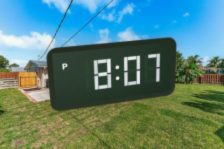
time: **8:07**
